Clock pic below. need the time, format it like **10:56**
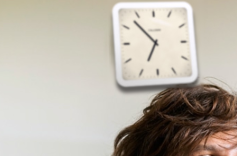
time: **6:53**
